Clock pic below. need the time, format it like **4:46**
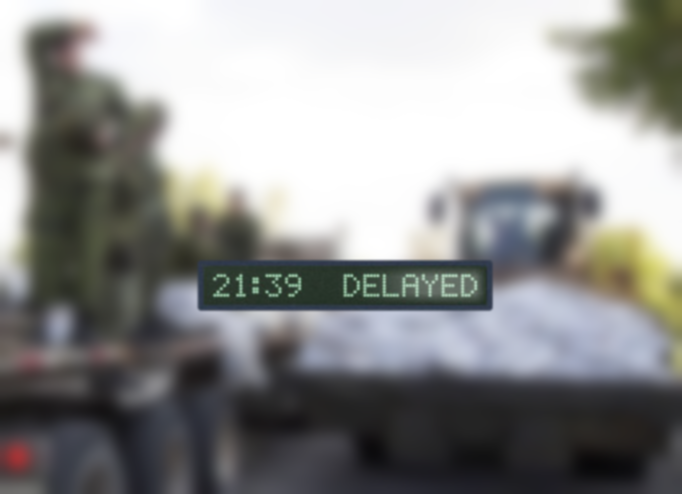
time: **21:39**
